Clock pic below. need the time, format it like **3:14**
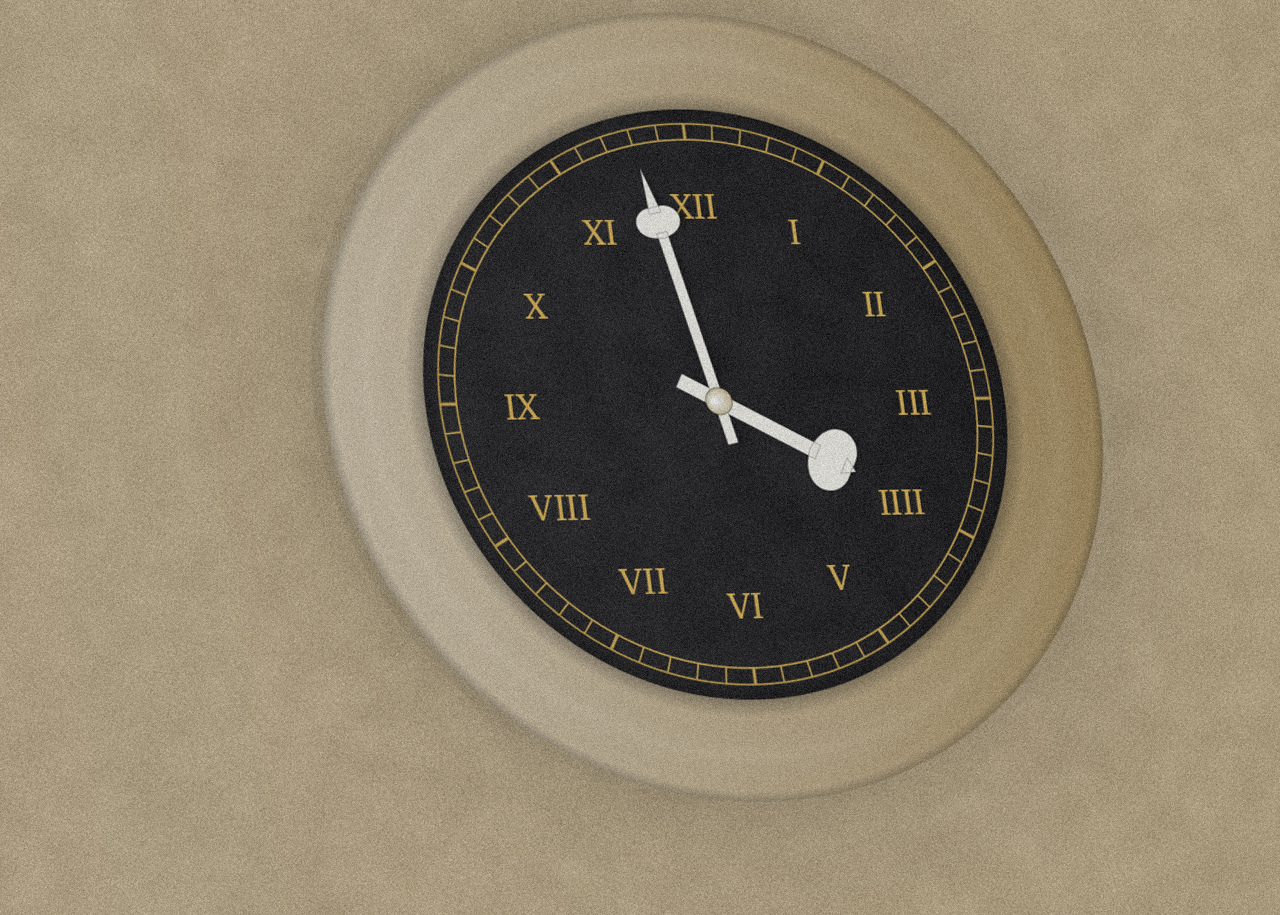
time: **3:58**
